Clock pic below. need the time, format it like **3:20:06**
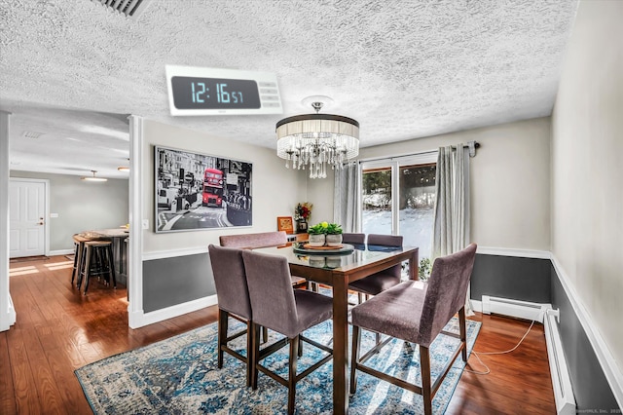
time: **12:16:57**
